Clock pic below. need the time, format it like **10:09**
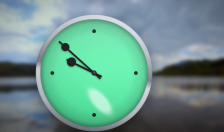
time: **9:52**
